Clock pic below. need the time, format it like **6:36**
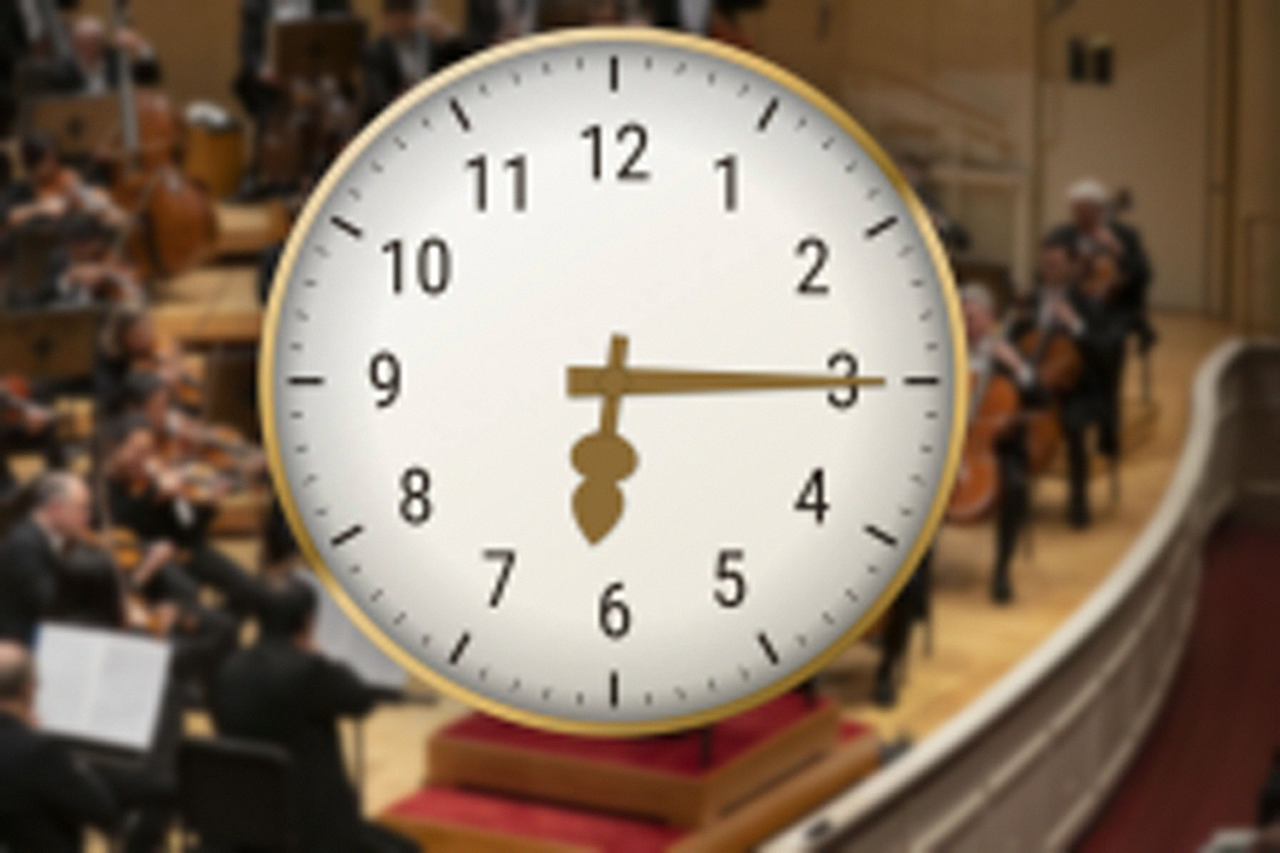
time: **6:15**
